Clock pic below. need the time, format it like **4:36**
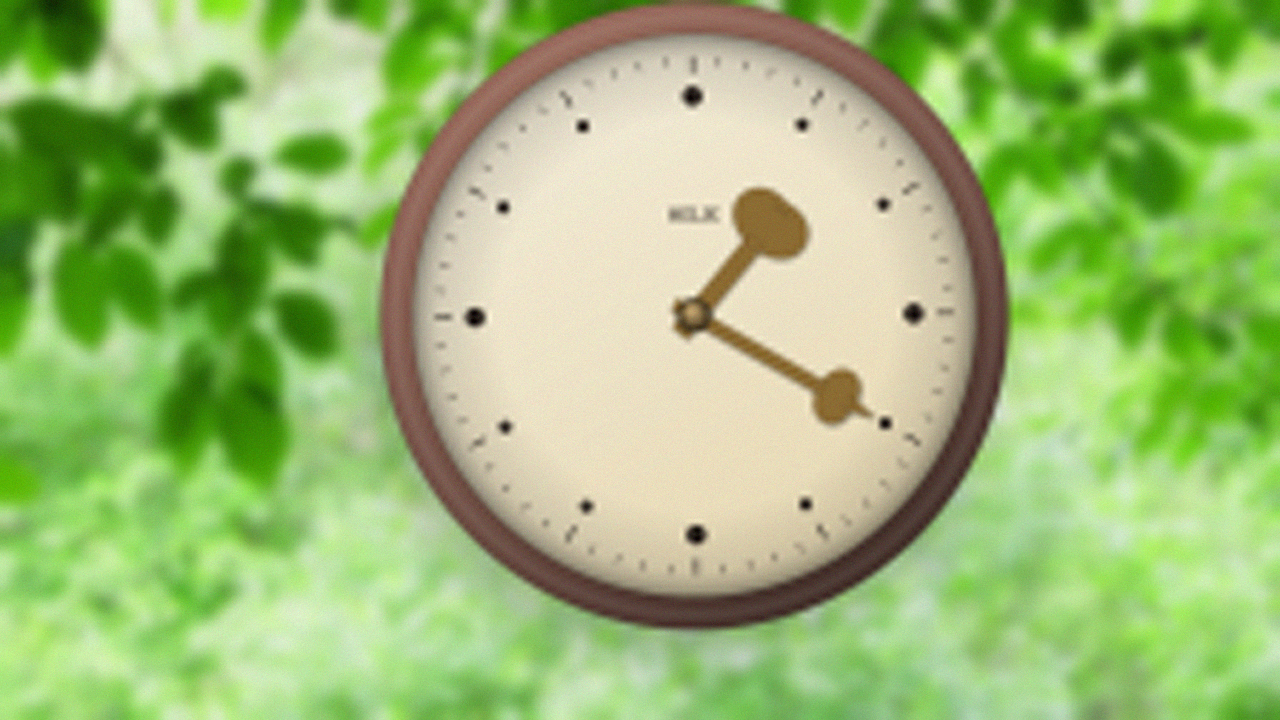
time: **1:20**
